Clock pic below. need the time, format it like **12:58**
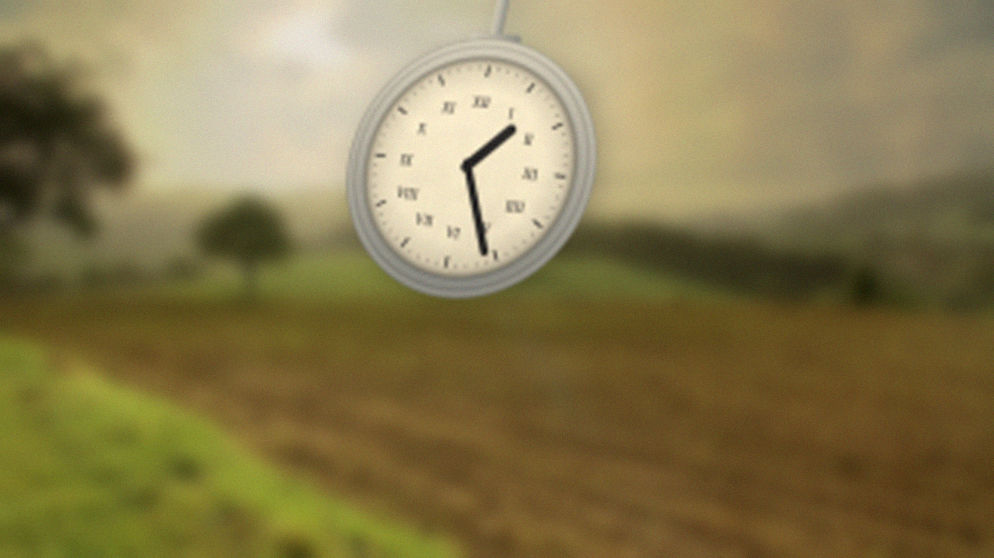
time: **1:26**
